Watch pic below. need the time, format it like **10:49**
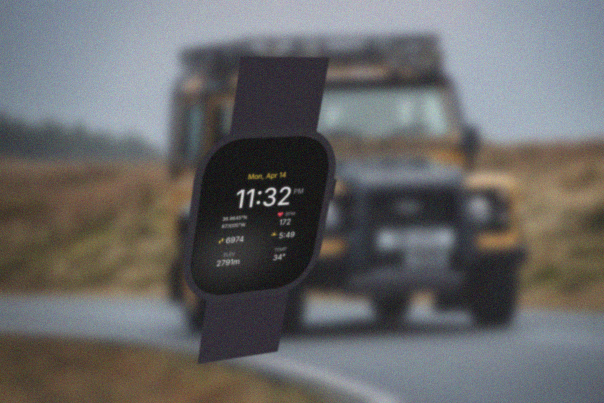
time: **11:32**
